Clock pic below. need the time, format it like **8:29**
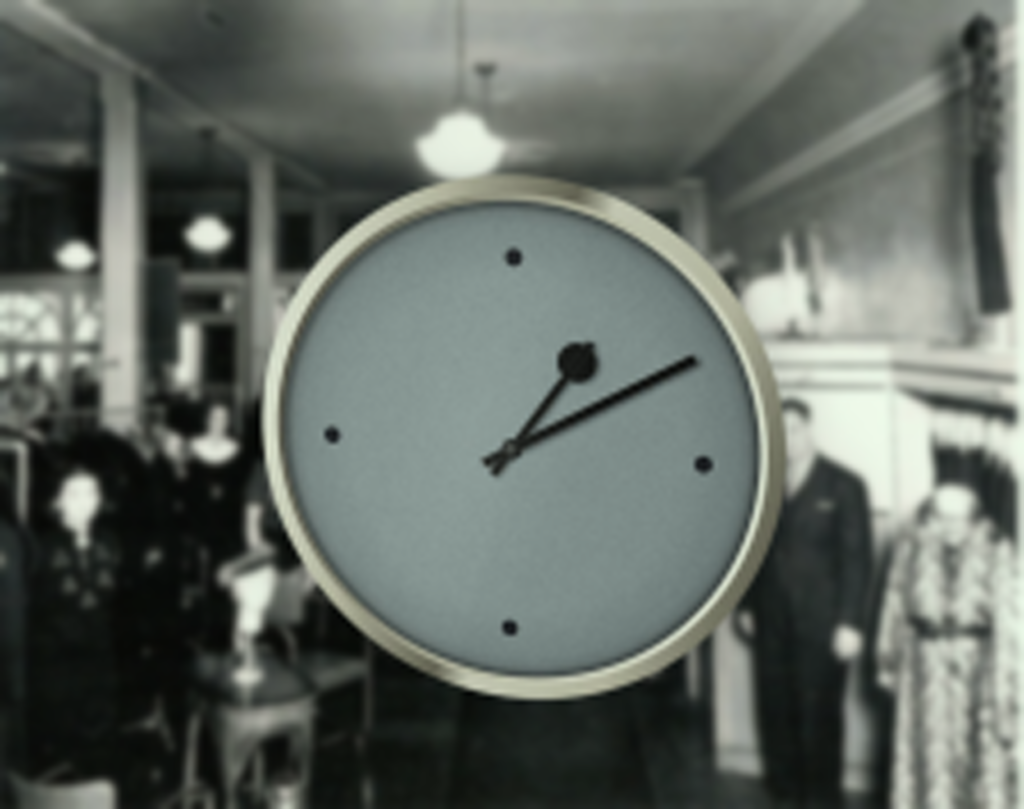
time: **1:10**
